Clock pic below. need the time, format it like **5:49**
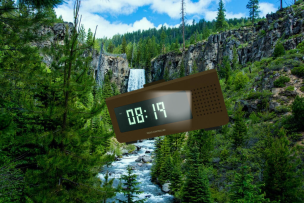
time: **8:19**
